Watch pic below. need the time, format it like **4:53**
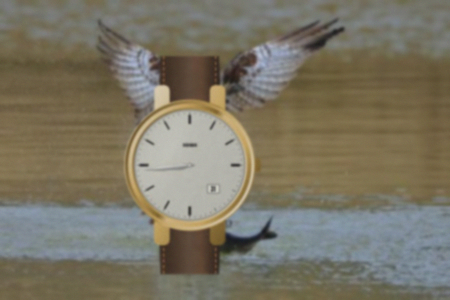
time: **8:44**
